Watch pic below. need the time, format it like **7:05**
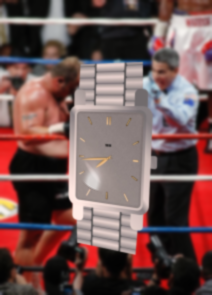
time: **7:44**
